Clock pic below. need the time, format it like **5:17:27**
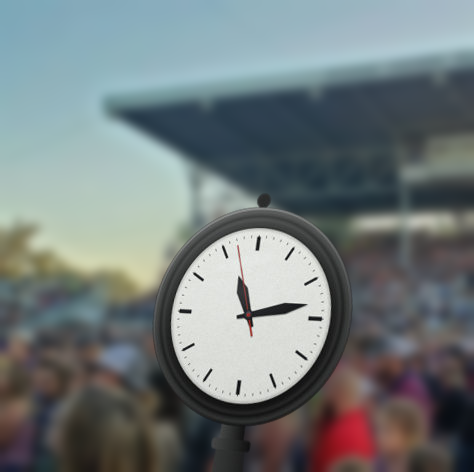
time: **11:12:57**
